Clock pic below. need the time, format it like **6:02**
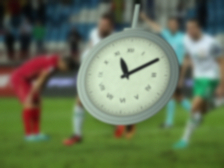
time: **11:10**
